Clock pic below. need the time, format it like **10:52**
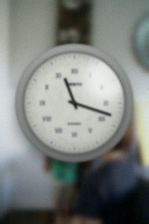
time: **11:18**
